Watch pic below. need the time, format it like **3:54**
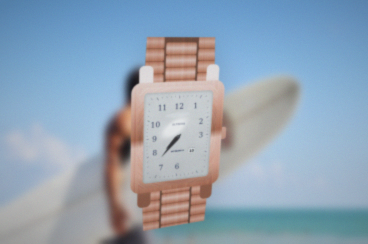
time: **7:37**
